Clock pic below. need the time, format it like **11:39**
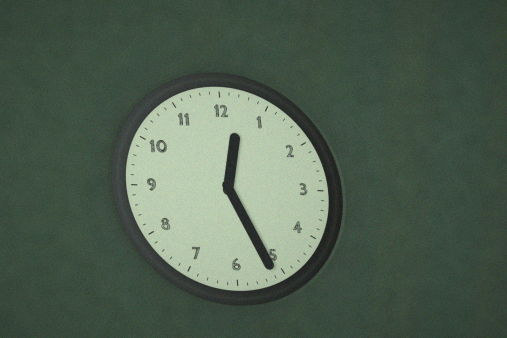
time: **12:26**
